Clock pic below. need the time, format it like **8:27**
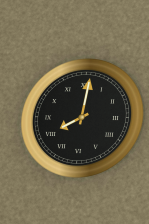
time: **8:01**
